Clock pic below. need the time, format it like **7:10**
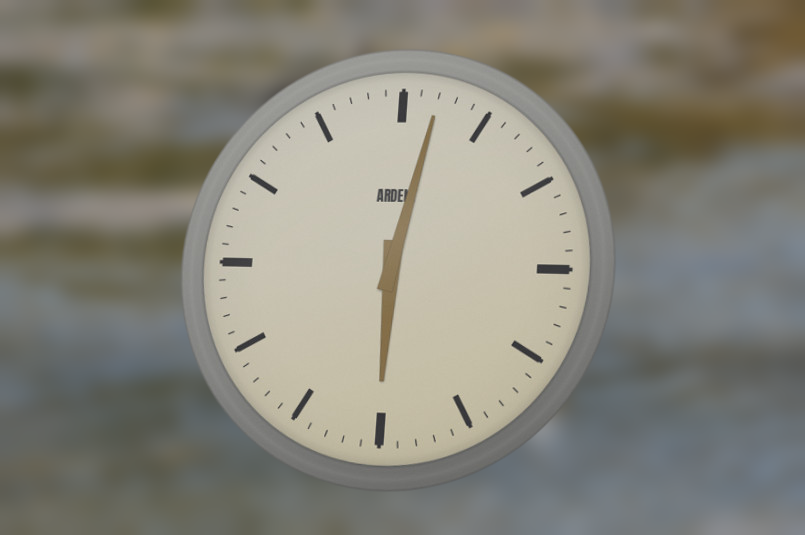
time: **6:02**
